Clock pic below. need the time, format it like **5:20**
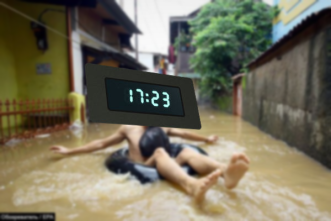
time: **17:23**
